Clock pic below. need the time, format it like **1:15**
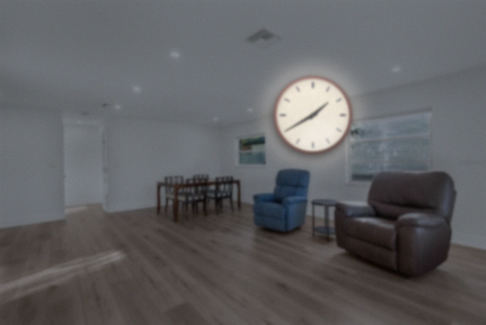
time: **1:40**
